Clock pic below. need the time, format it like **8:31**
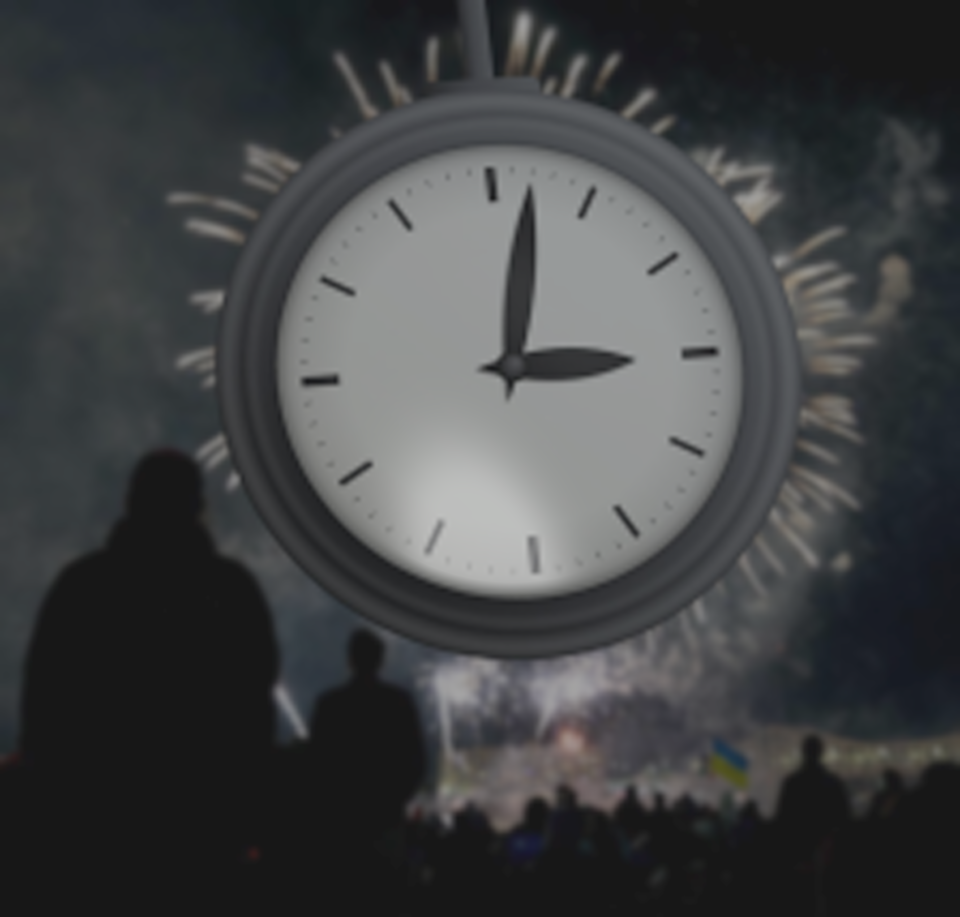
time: **3:02**
